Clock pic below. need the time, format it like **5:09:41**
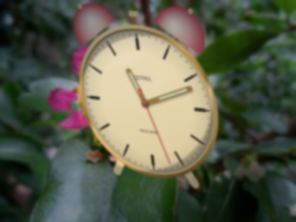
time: **11:11:27**
